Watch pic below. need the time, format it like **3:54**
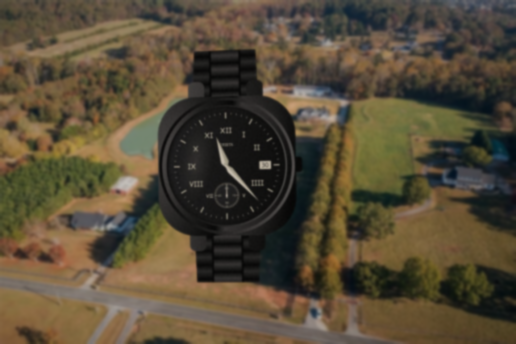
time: **11:23**
